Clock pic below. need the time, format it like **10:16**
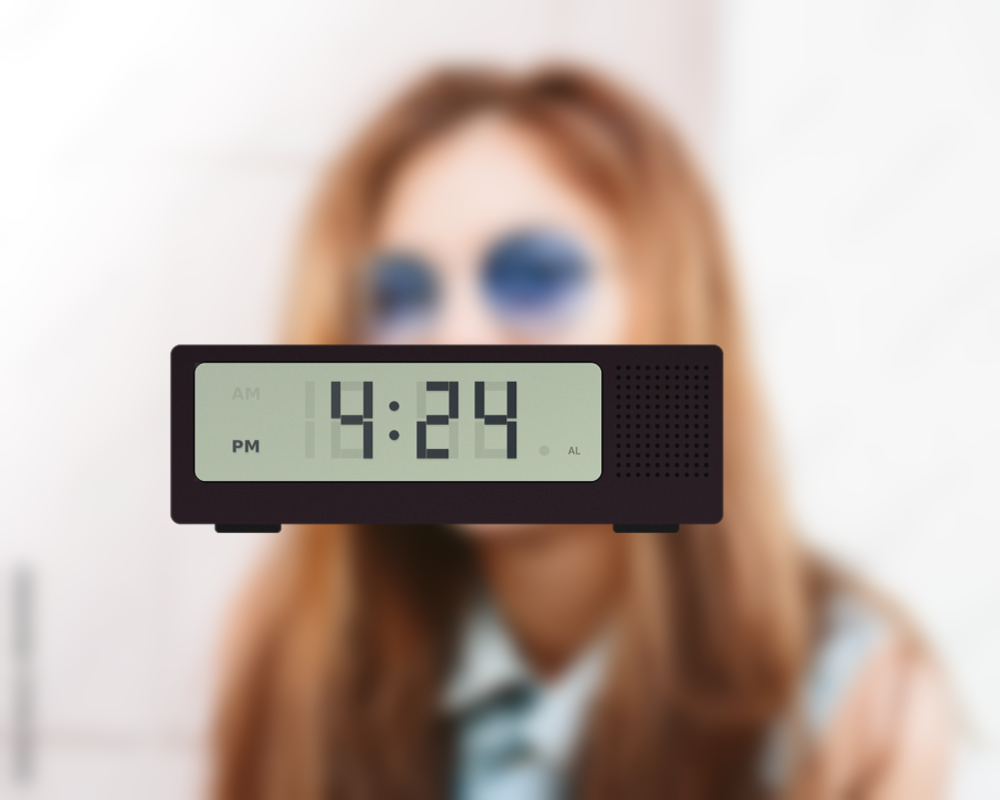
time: **4:24**
